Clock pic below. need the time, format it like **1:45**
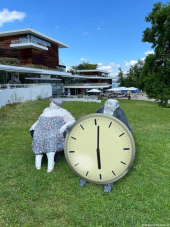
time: **6:01**
